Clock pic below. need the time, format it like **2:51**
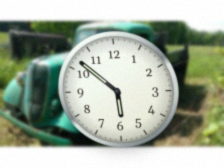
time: **5:52**
